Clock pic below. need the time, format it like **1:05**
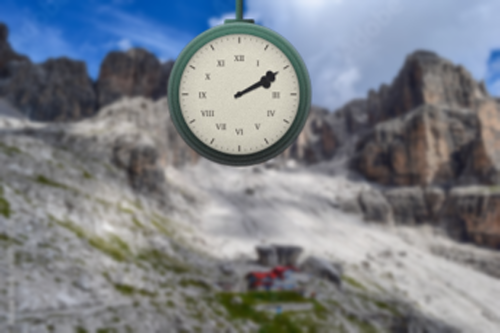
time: **2:10**
